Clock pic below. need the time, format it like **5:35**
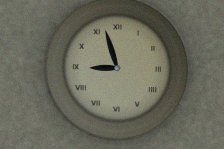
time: **8:57**
